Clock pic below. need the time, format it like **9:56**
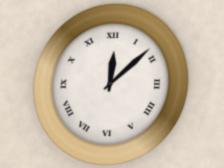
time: **12:08**
